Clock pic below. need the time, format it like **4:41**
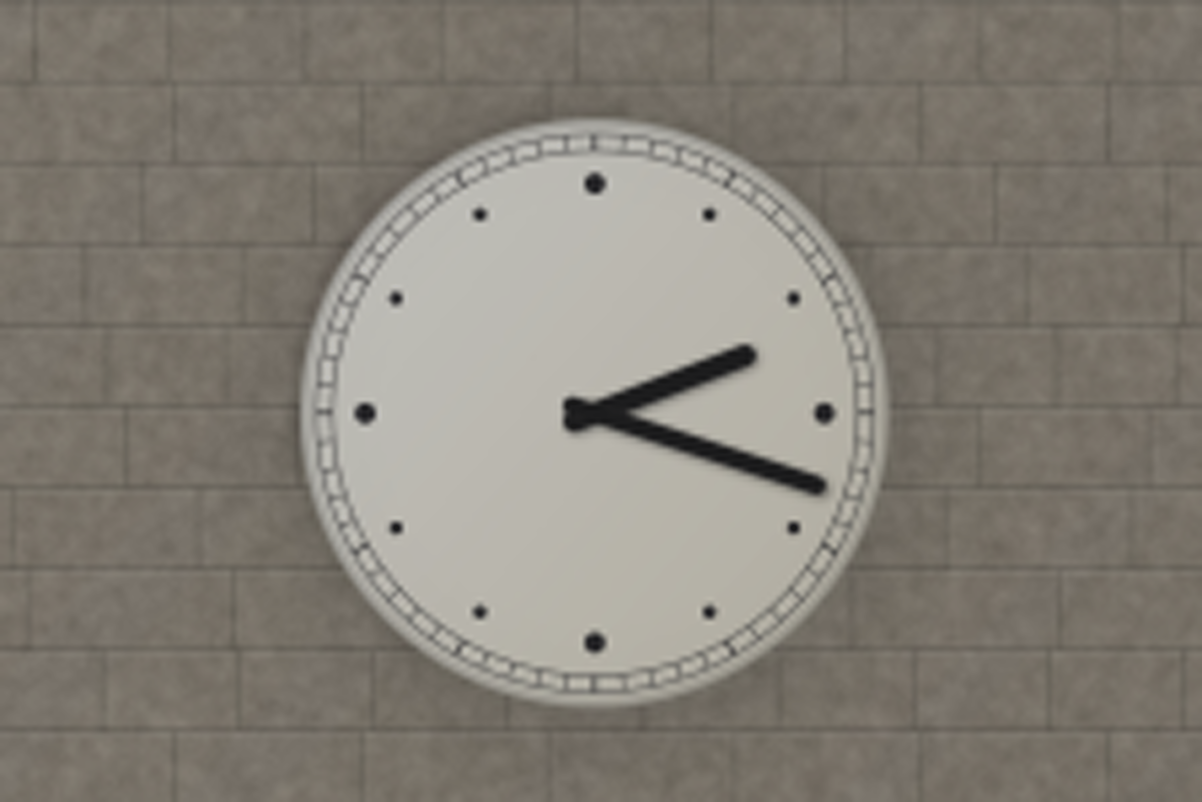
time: **2:18**
